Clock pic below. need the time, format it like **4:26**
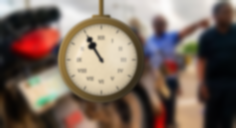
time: **10:55**
